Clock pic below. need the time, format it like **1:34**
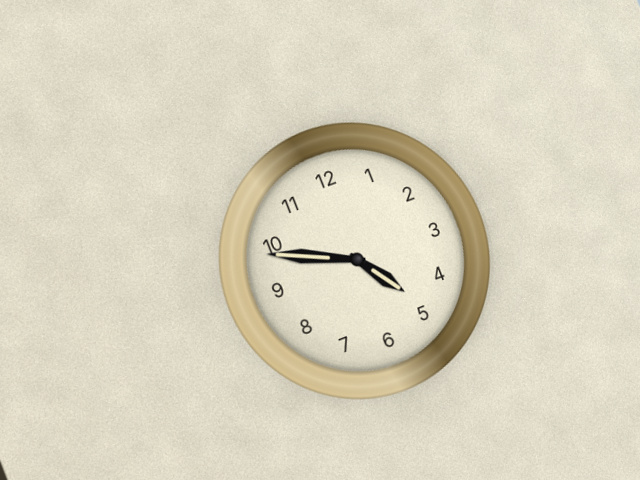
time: **4:49**
